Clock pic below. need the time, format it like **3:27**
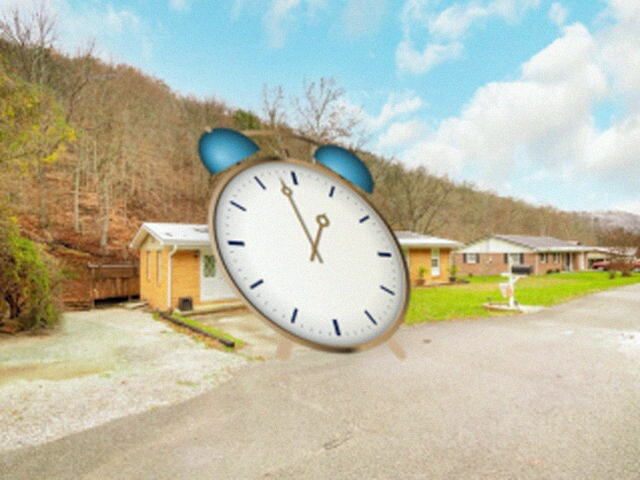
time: **12:58**
